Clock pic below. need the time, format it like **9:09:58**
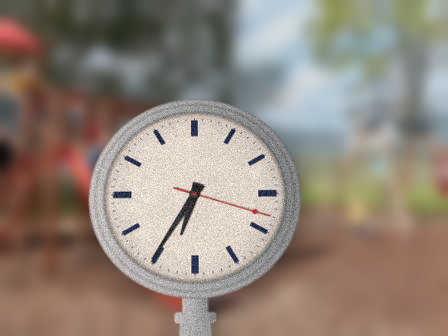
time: **6:35:18**
